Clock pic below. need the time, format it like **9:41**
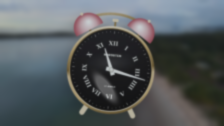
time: **11:17**
